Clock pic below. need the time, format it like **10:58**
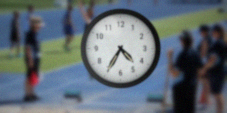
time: **4:35**
